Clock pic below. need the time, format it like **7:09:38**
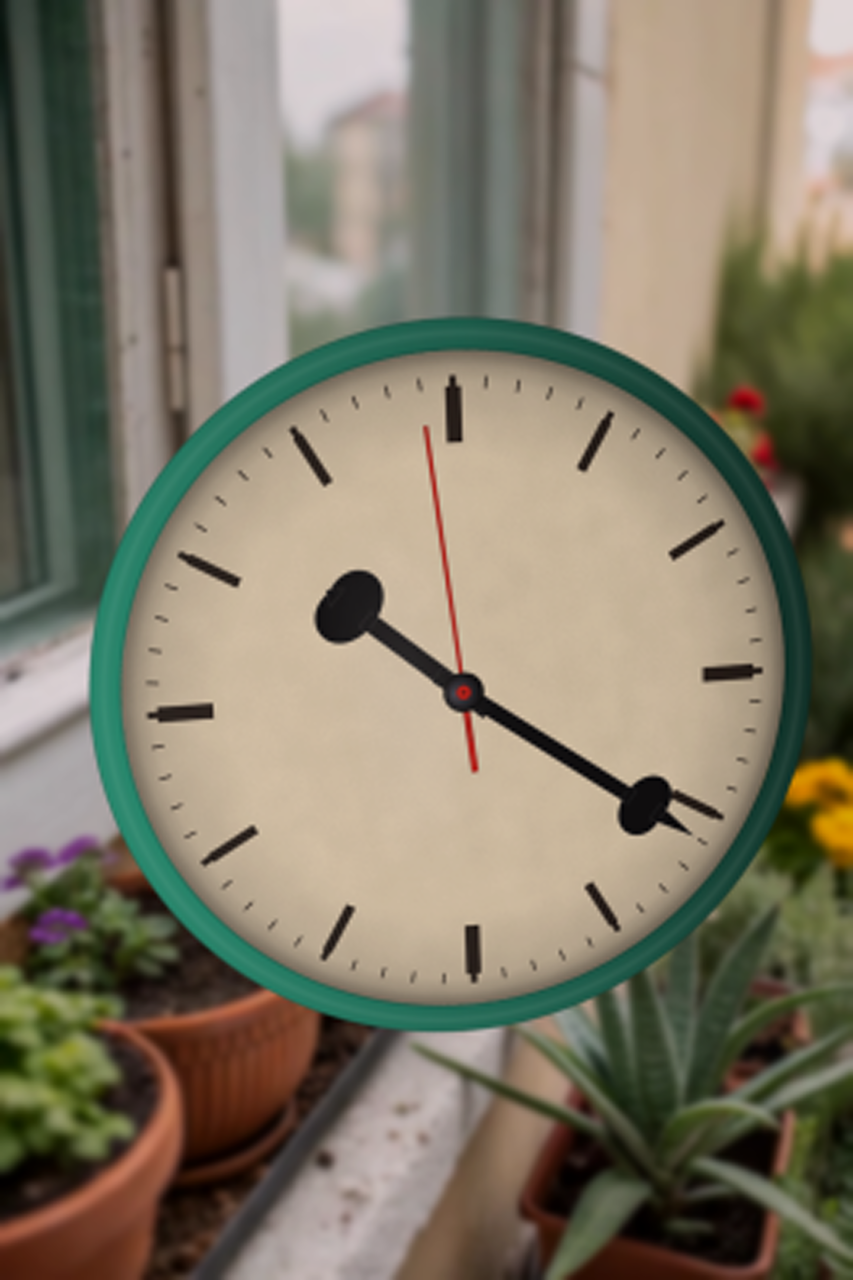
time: **10:20:59**
